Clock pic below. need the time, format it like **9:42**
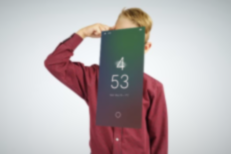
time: **4:53**
